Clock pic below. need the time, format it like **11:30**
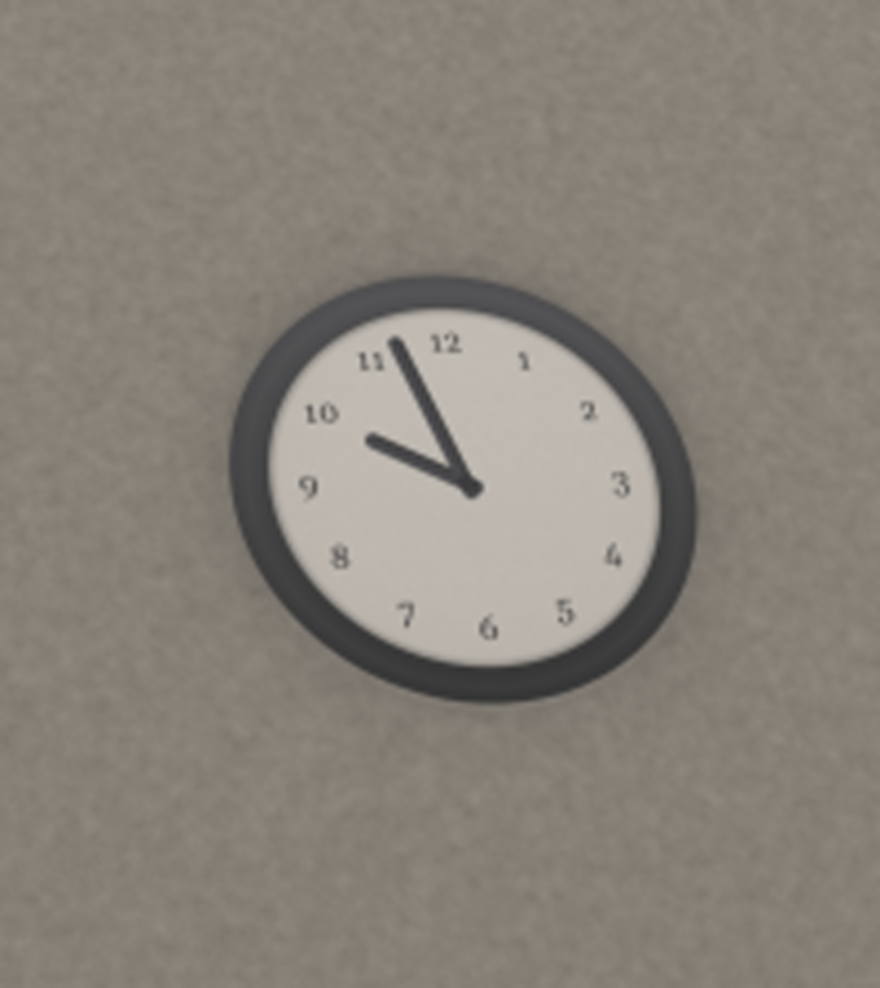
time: **9:57**
